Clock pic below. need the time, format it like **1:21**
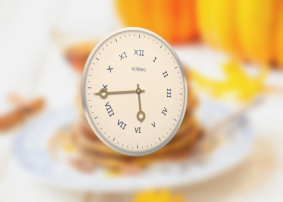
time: **5:44**
